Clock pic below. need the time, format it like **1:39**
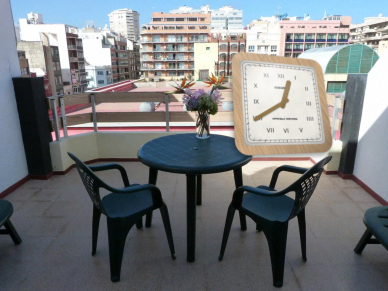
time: **12:40**
